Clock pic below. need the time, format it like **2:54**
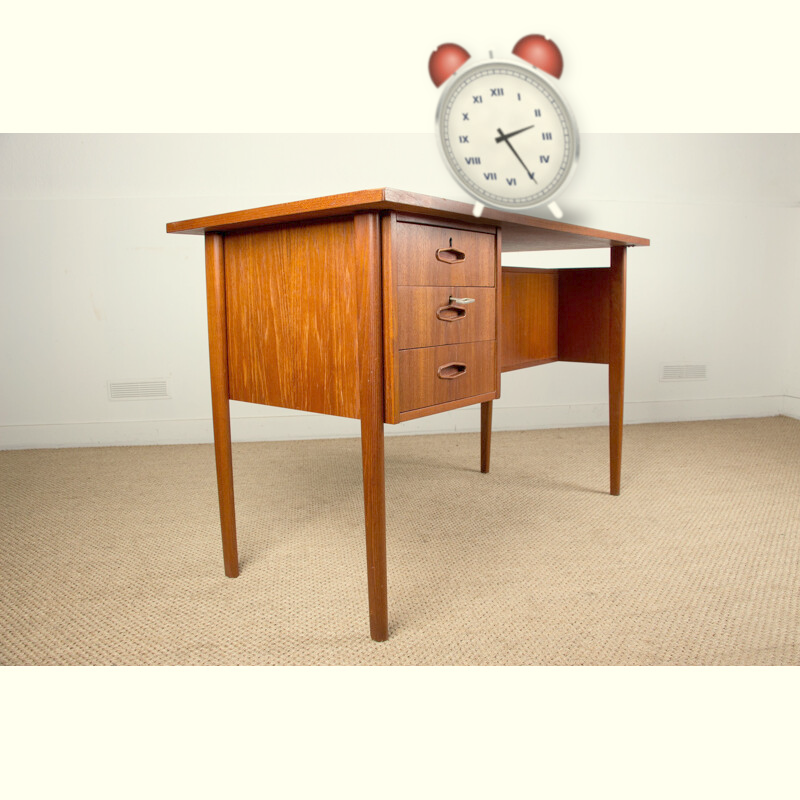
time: **2:25**
